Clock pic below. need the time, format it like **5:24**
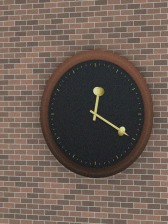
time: **12:20**
